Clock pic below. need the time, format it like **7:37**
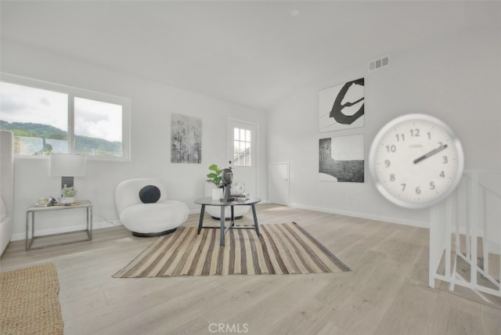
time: **2:11**
